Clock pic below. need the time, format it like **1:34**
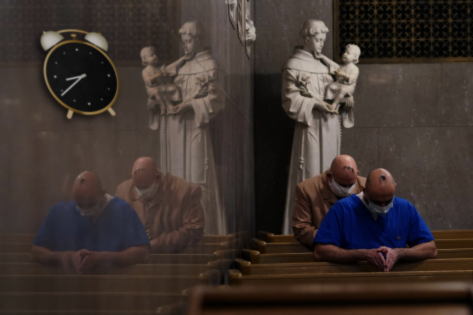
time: **8:39**
